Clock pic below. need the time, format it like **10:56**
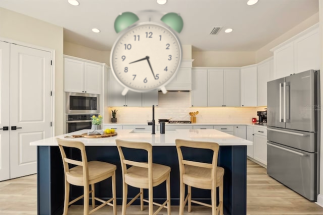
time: **8:26**
